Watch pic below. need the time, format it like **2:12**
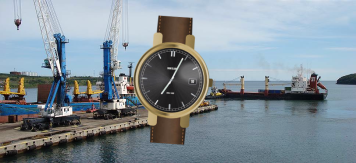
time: **7:04**
